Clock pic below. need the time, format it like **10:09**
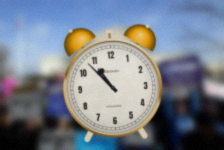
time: **10:53**
